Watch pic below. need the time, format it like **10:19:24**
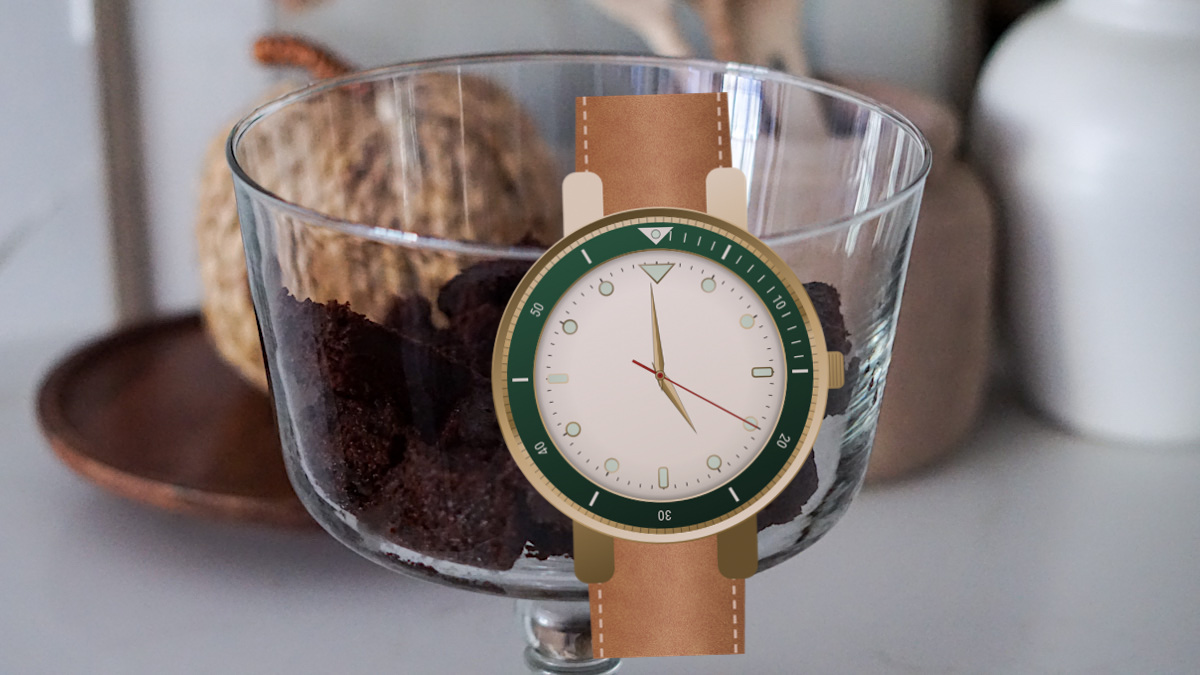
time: **4:59:20**
